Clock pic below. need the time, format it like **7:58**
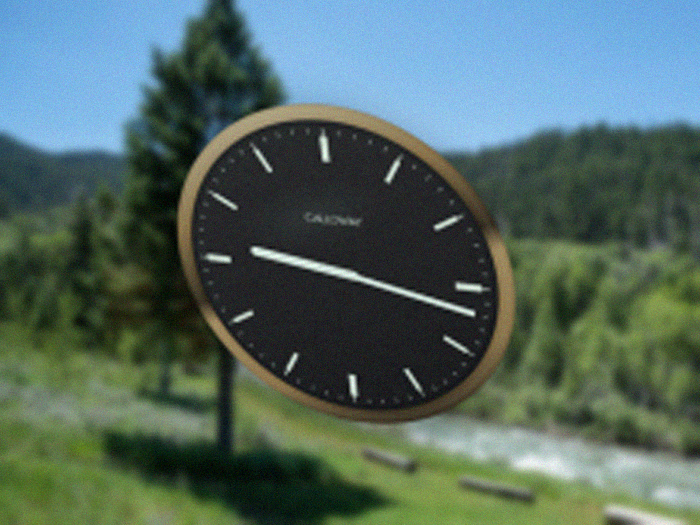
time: **9:17**
